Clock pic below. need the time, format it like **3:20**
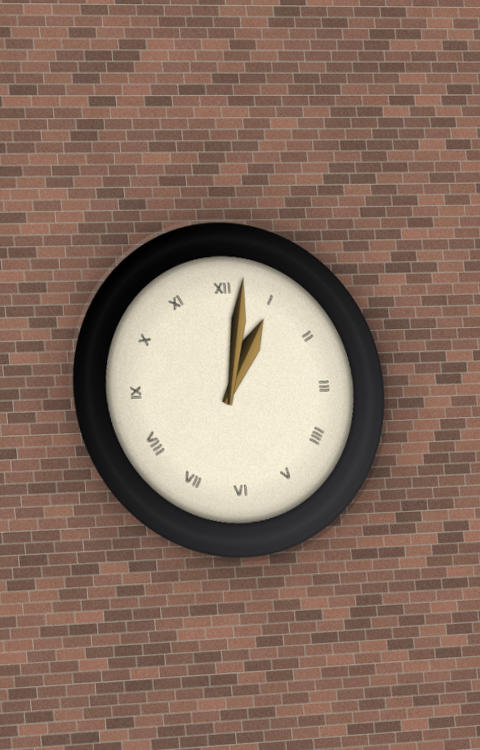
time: **1:02**
